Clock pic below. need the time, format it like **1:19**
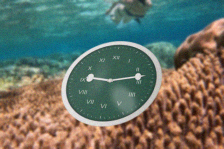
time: **9:13**
